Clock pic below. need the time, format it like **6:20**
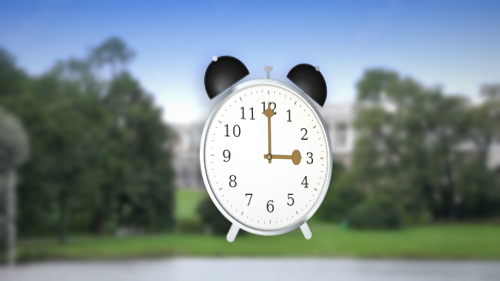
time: **3:00**
